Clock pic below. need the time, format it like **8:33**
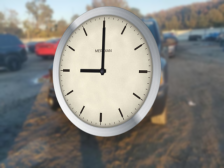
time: **9:00**
